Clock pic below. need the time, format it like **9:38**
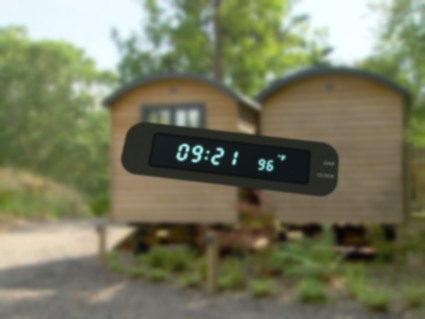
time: **9:21**
